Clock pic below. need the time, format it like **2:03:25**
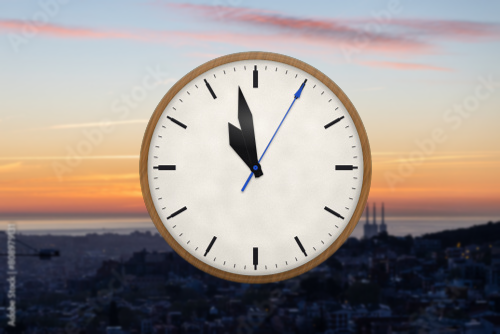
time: **10:58:05**
